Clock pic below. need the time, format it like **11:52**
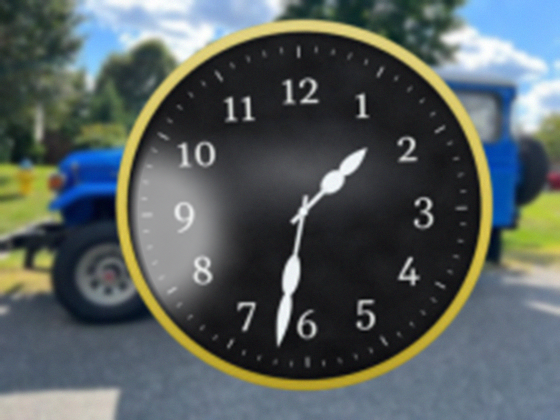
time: **1:32**
